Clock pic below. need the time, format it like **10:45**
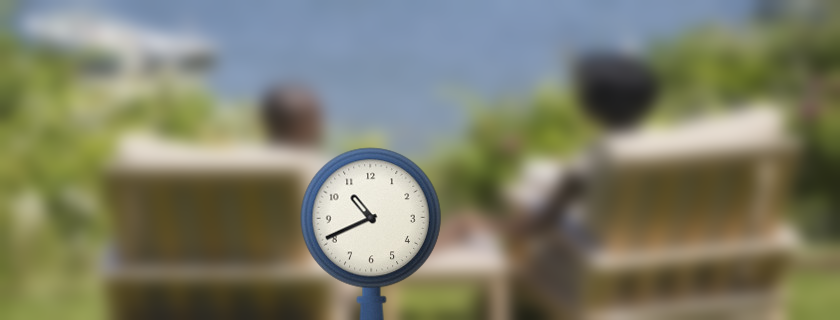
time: **10:41**
